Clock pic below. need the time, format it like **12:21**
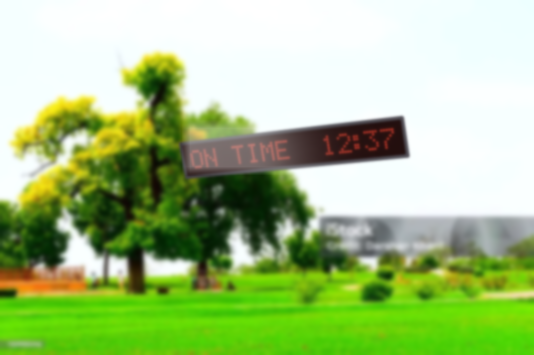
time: **12:37**
